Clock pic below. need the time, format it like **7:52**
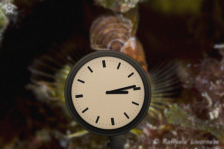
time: **3:14**
